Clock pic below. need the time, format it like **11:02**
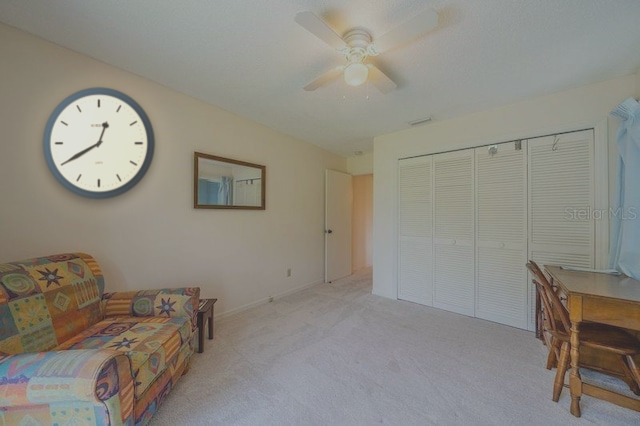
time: **12:40**
